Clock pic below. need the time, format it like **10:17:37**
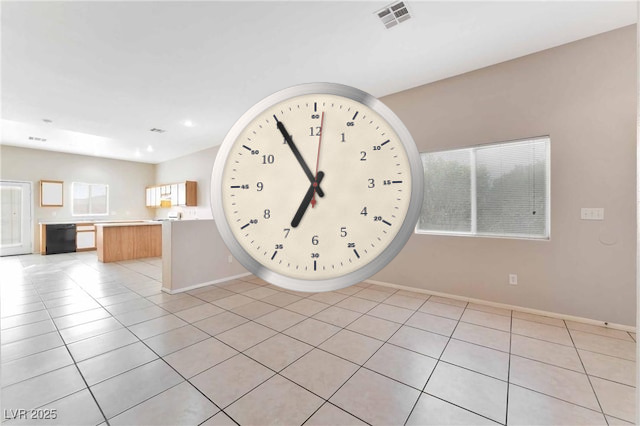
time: **6:55:01**
